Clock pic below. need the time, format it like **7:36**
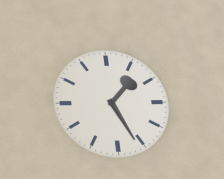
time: **1:26**
